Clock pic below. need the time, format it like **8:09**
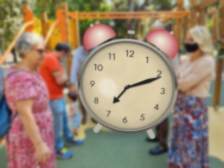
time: **7:11**
